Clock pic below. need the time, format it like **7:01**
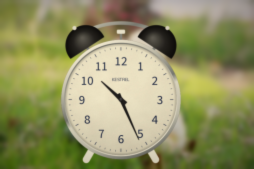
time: **10:26**
